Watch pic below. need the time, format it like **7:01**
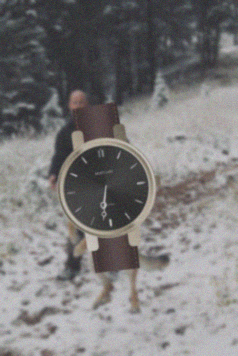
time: **6:32**
